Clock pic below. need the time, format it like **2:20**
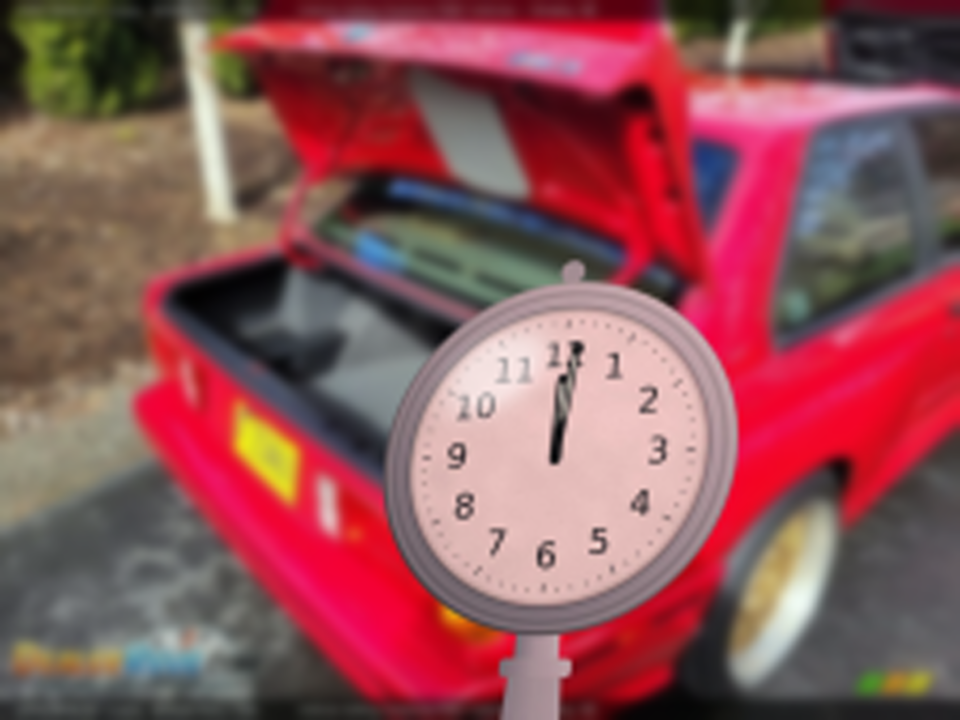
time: **12:01**
